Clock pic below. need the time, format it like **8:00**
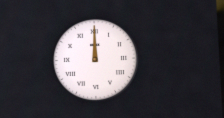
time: **12:00**
